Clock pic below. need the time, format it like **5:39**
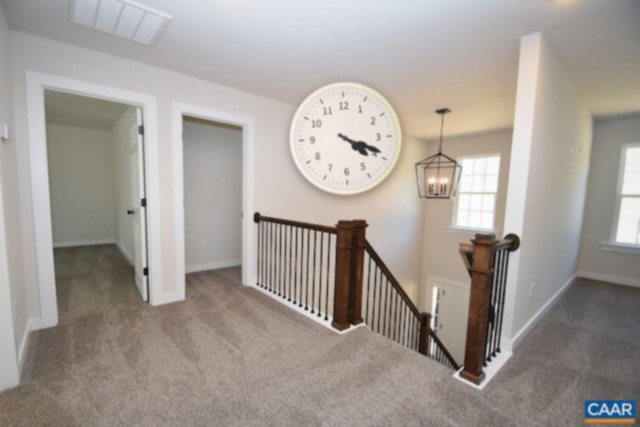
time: **4:19**
